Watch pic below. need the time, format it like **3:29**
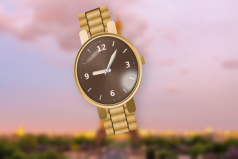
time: **9:07**
